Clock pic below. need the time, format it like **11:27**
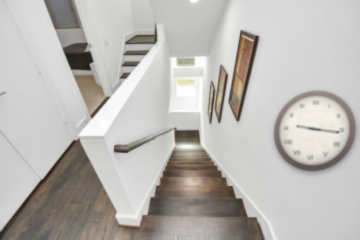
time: **9:16**
